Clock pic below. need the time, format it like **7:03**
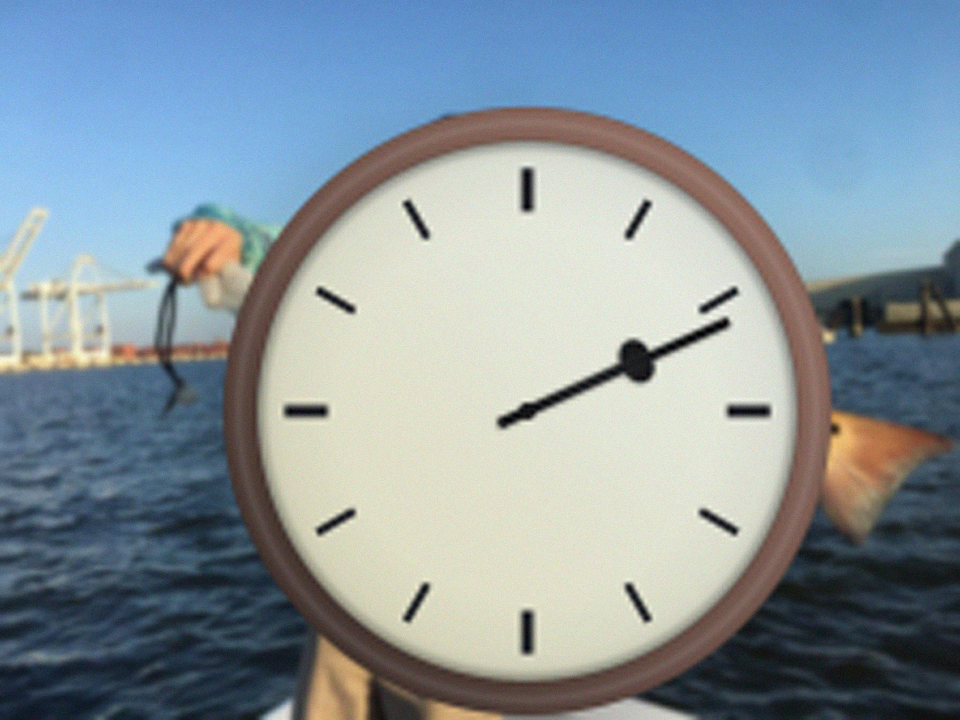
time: **2:11**
